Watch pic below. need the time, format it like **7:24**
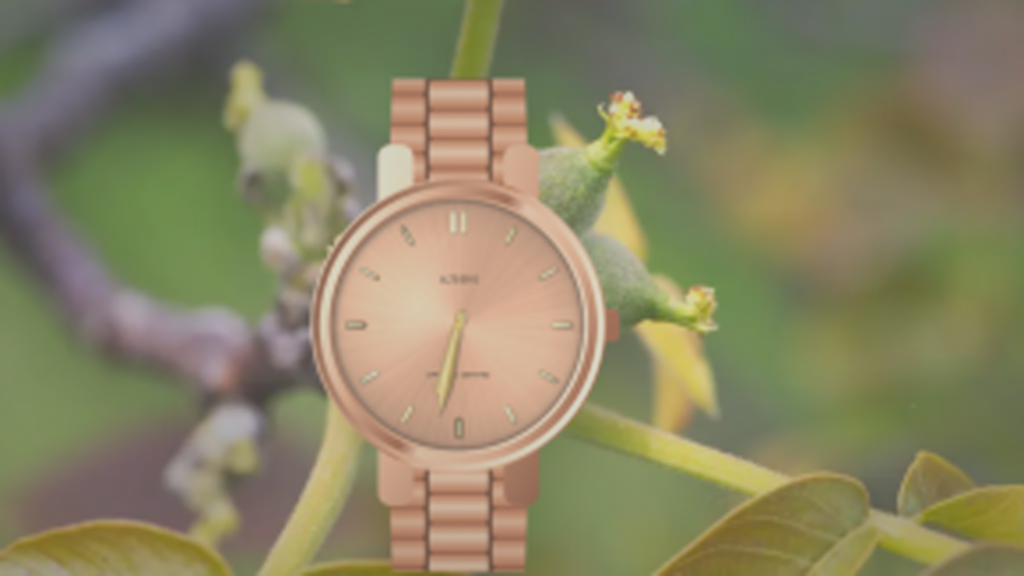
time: **6:32**
